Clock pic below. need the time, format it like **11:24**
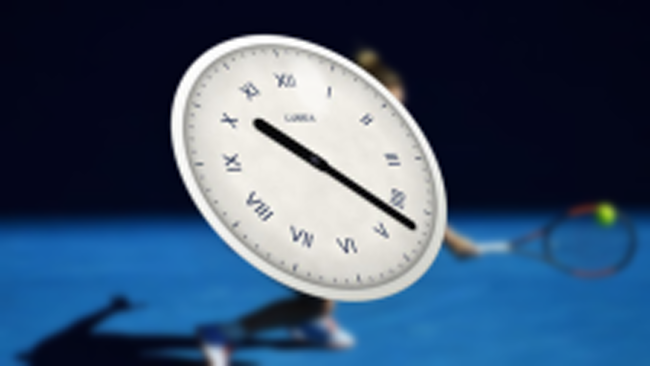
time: **10:22**
